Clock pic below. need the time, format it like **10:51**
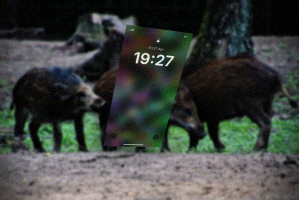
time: **19:27**
